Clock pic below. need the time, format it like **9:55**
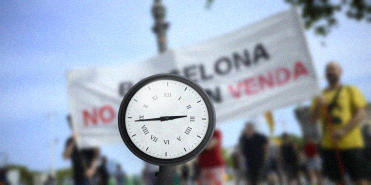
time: **2:44**
